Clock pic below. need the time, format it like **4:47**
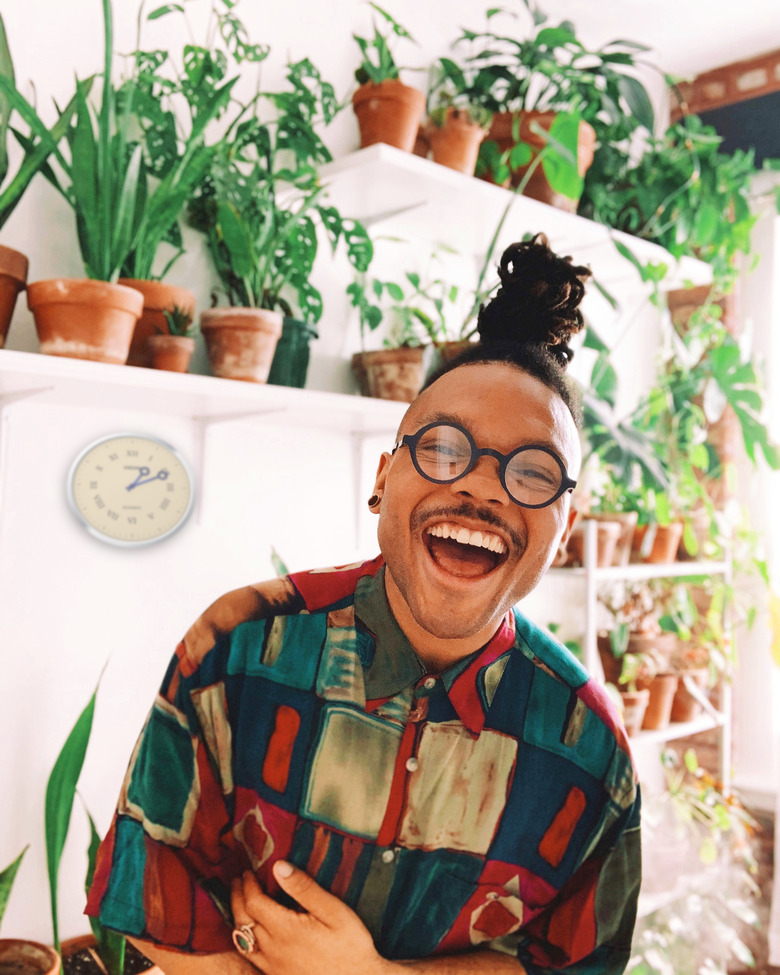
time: **1:11**
